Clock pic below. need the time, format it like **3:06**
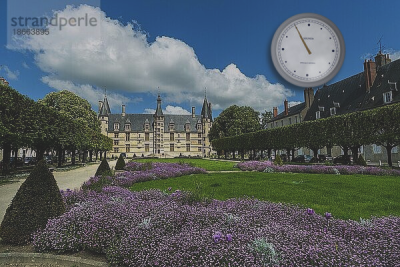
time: **10:55**
